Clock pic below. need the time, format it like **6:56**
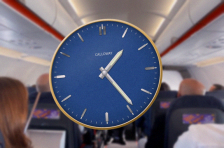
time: **1:24**
